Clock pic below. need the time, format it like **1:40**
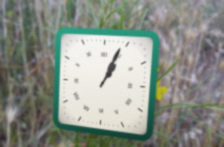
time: **1:04**
